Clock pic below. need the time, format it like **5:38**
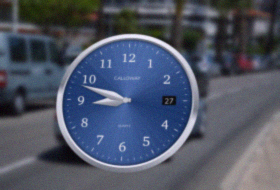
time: **8:48**
